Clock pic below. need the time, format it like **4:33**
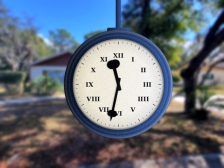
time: **11:32**
